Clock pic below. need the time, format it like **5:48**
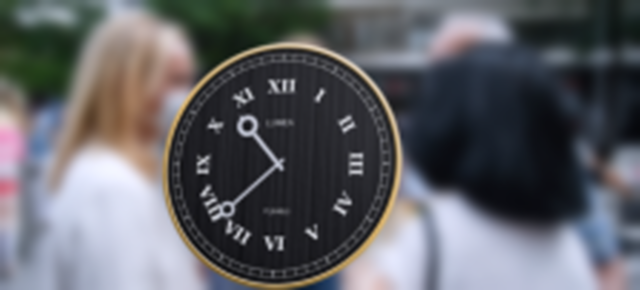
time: **10:38**
